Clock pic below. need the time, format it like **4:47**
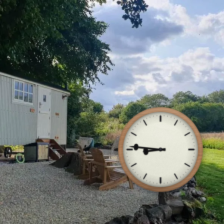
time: **8:46**
